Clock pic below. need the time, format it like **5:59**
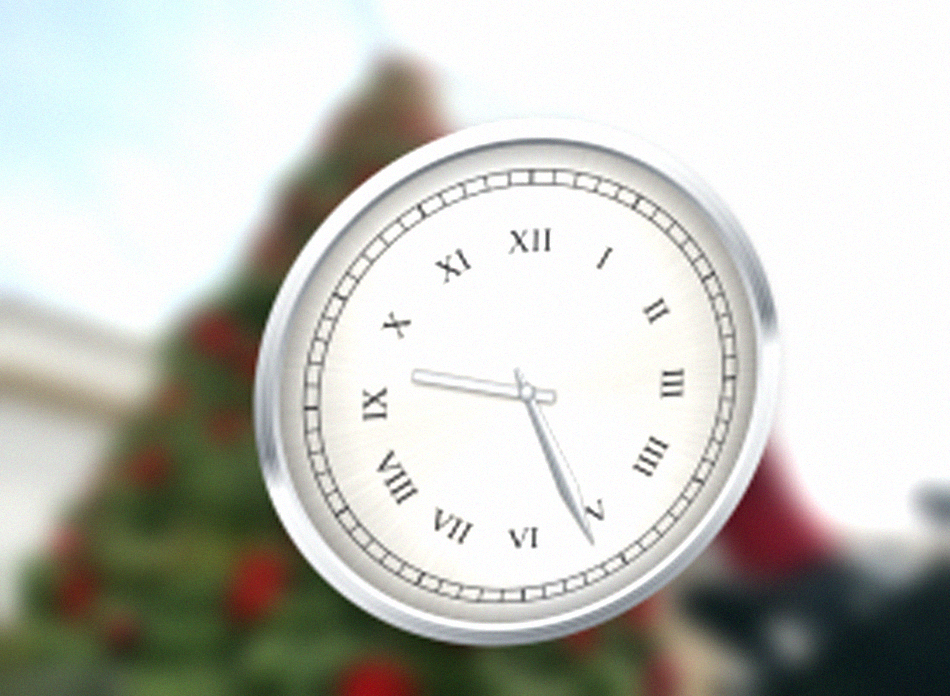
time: **9:26**
